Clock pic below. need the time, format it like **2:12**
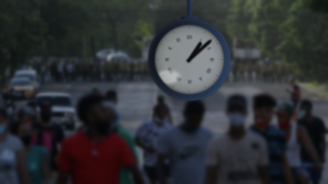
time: **1:08**
